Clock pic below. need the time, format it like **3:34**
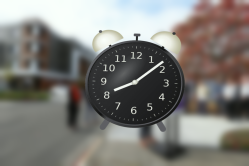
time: **8:08**
